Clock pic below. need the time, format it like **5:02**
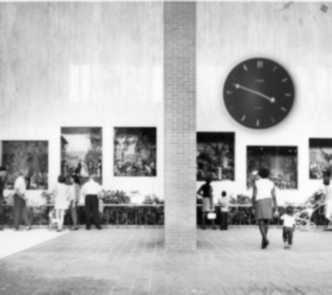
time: **3:48**
